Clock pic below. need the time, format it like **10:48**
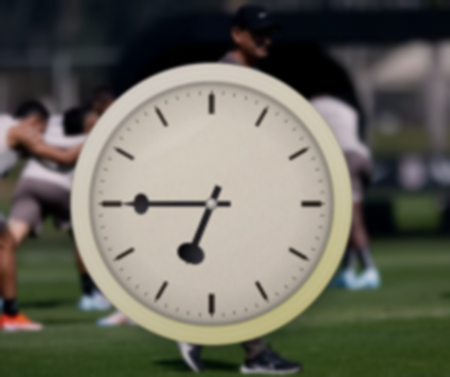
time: **6:45**
